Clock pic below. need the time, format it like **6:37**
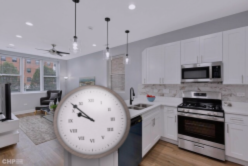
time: **9:52**
